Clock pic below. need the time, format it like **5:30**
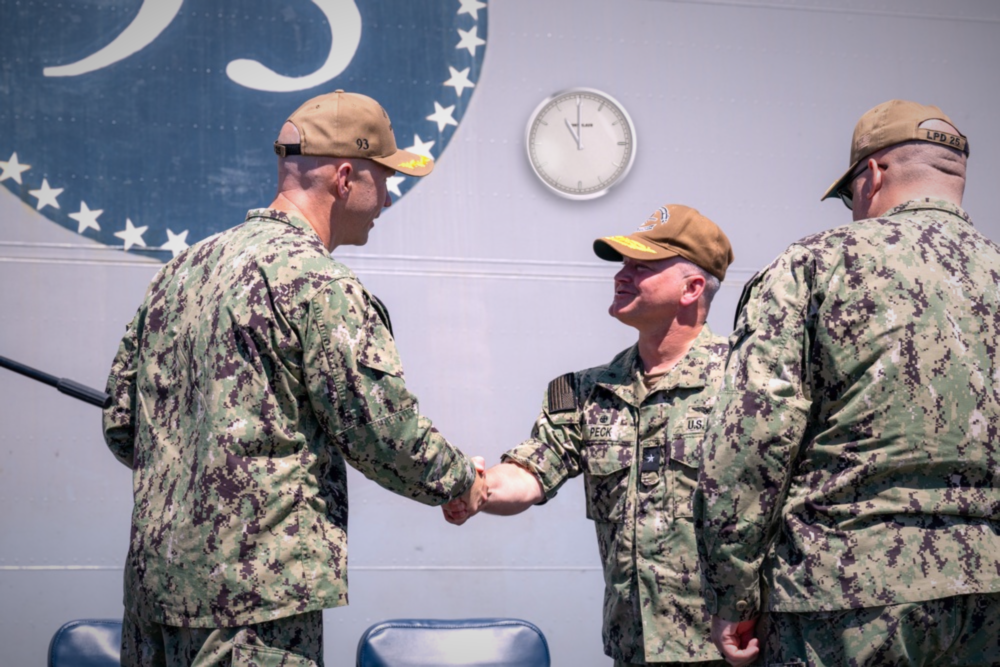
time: **11:00**
